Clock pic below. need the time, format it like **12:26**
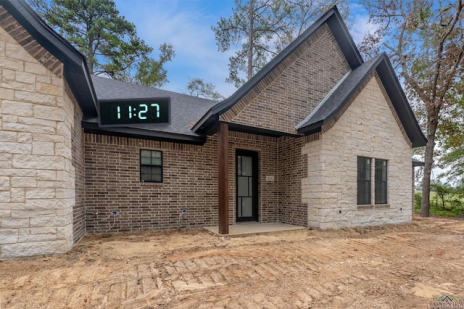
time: **11:27**
